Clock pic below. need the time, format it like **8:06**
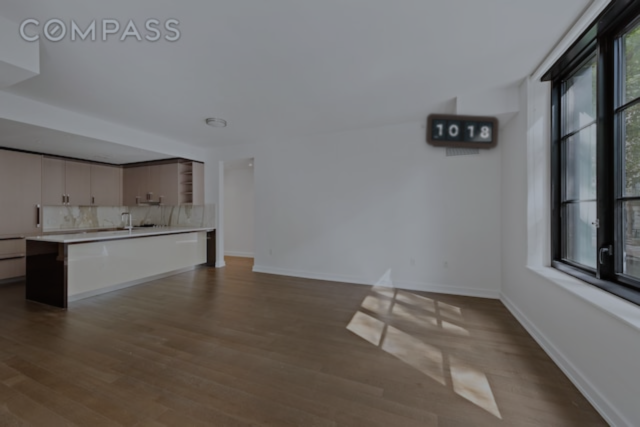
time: **10:18**
